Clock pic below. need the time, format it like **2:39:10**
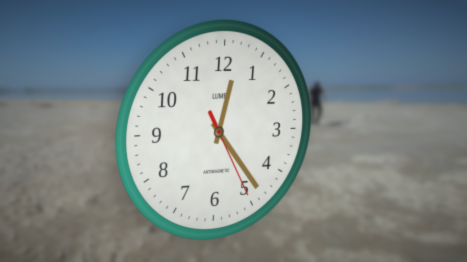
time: **12:23:25**
